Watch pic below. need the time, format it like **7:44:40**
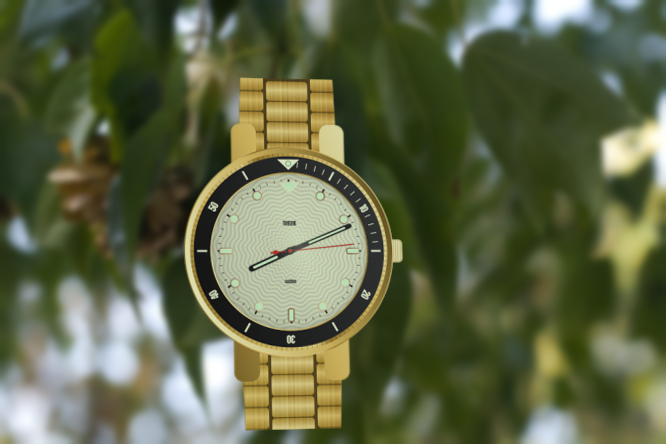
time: **8:11:14**
